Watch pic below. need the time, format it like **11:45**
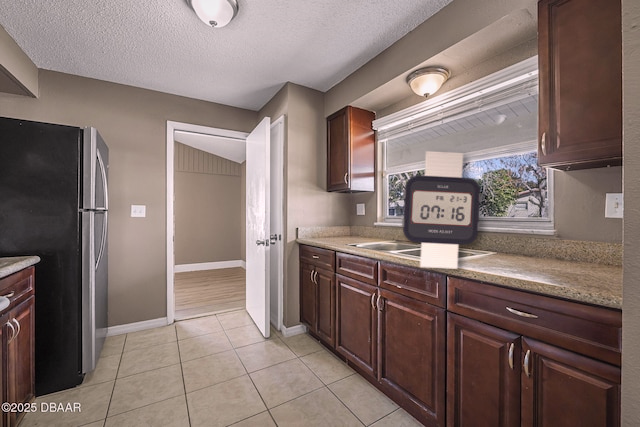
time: **7:16**
